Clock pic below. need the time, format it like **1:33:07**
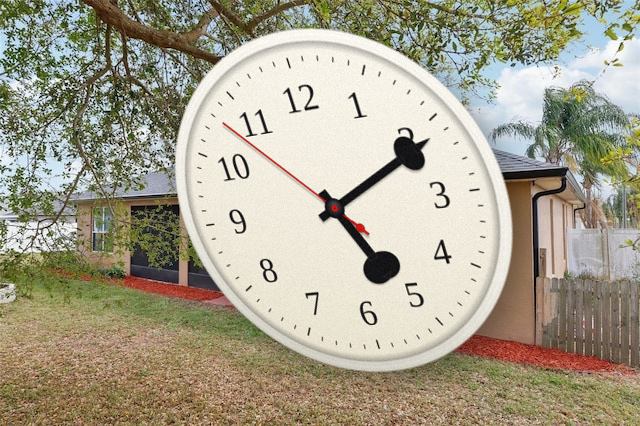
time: **5:10:53**
